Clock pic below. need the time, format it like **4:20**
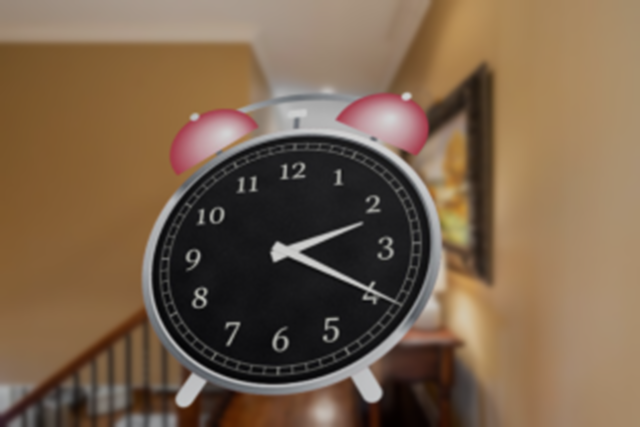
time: **2:20**
